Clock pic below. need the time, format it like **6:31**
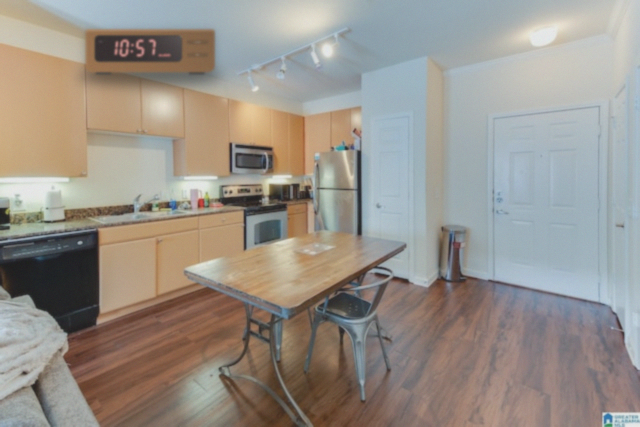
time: **10:57**
